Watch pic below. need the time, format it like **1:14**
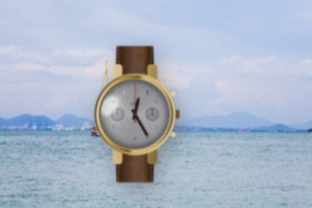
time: **12:25**
